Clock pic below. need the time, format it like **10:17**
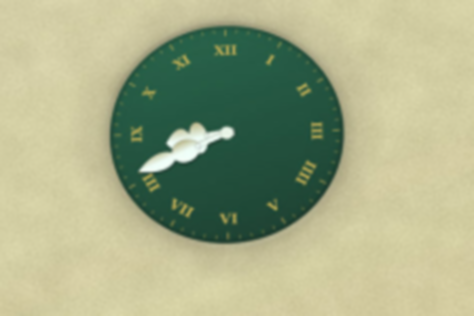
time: **8:41**
